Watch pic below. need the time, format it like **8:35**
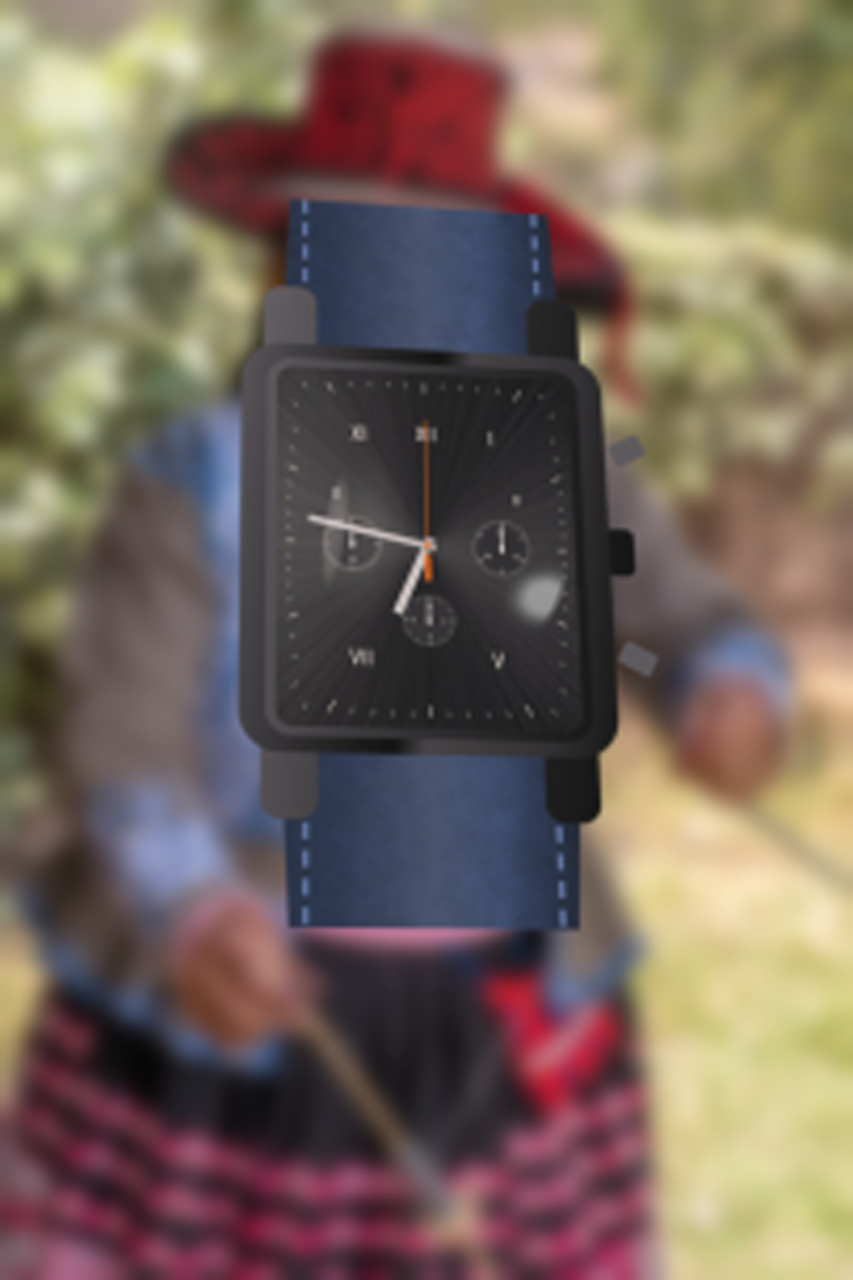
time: **6:47**
